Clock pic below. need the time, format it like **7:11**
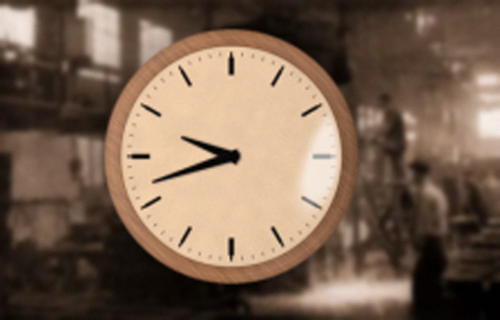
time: **9:42**
